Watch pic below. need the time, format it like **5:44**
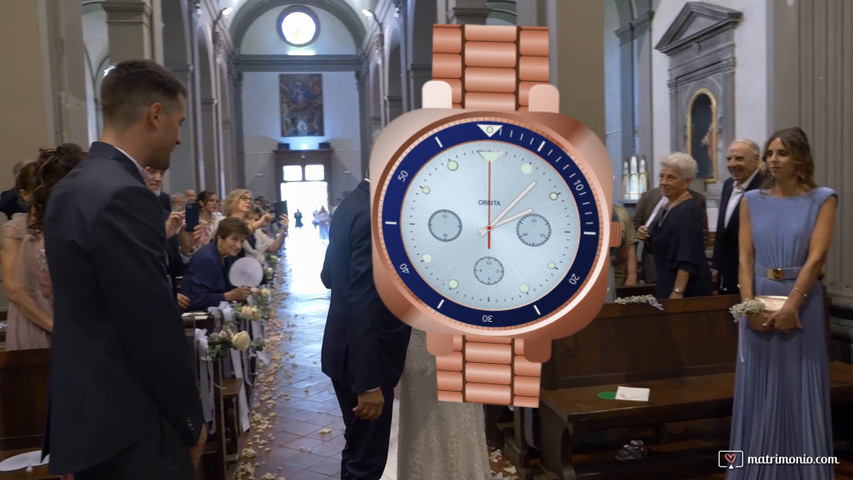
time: **2:07**
